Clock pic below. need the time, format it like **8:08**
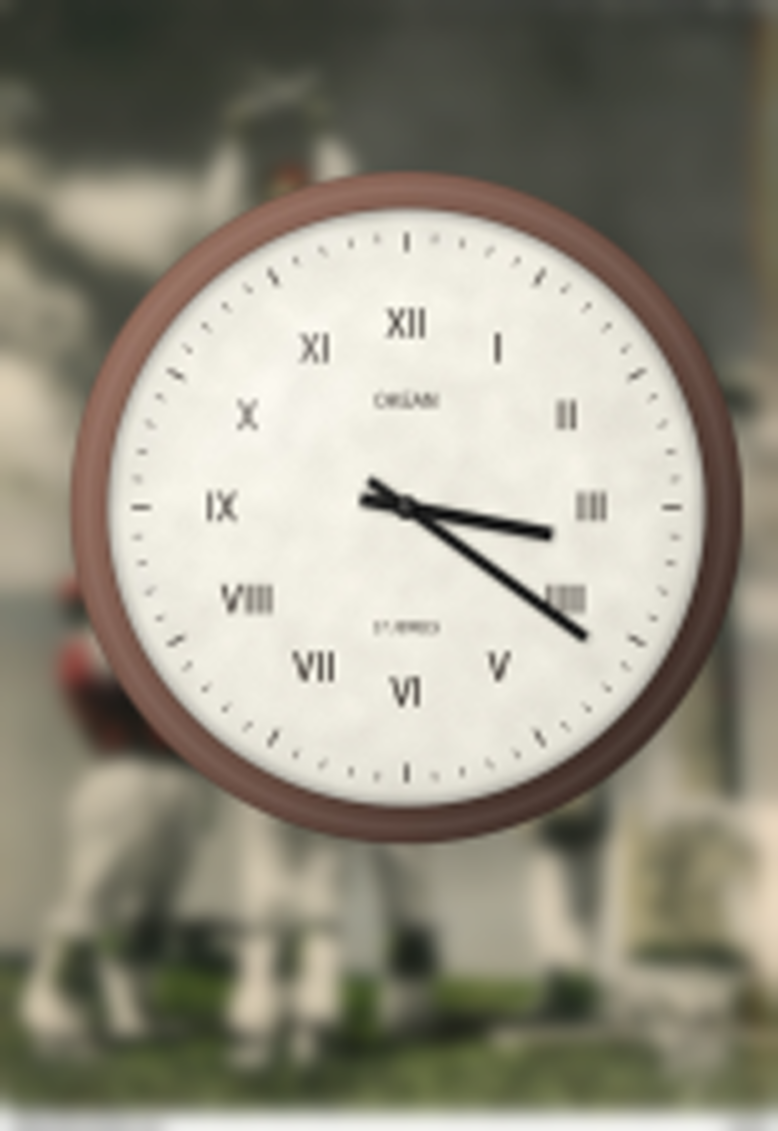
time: **3:21**
